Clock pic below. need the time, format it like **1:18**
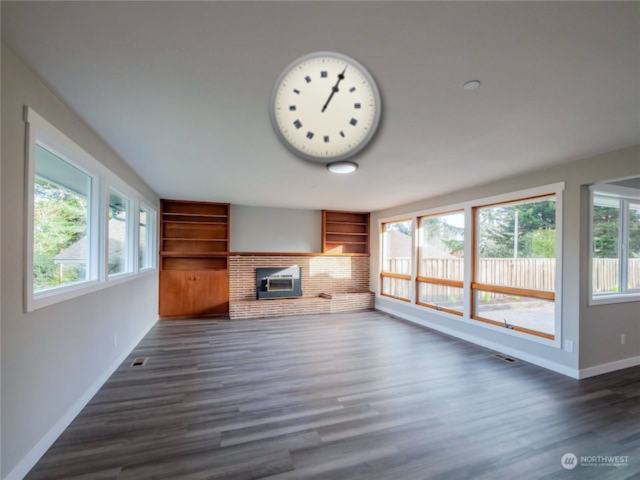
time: **1:05**
